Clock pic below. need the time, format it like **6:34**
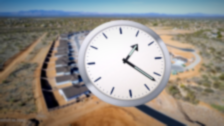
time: **1:22**
